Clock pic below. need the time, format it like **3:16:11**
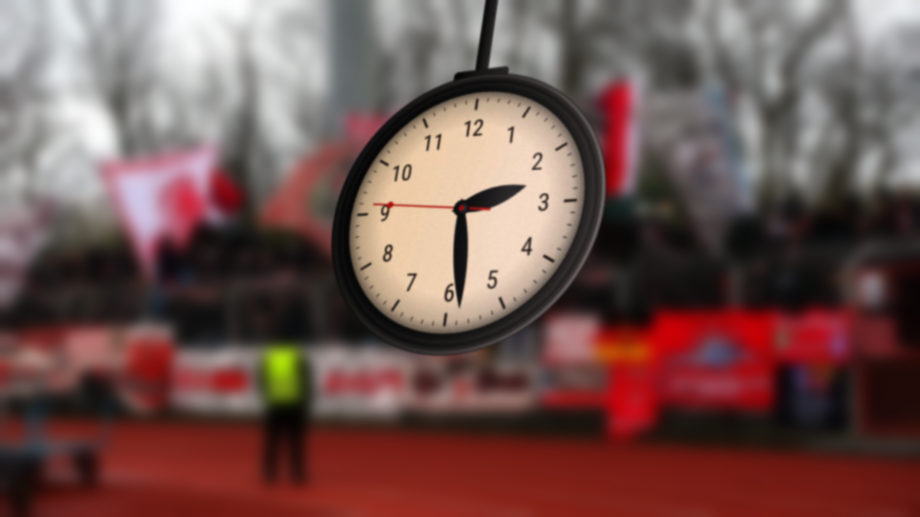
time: **2:28:46**
